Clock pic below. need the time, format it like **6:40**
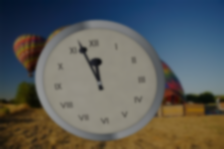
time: **11:57**
